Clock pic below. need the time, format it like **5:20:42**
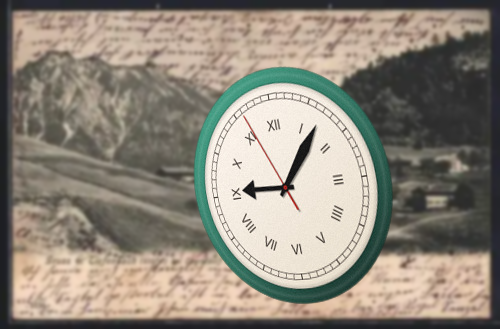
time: **9:06:56**
